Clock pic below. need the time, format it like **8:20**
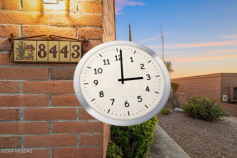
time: **3:01**
